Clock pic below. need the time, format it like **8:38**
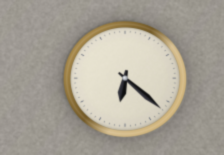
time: **6:22**
